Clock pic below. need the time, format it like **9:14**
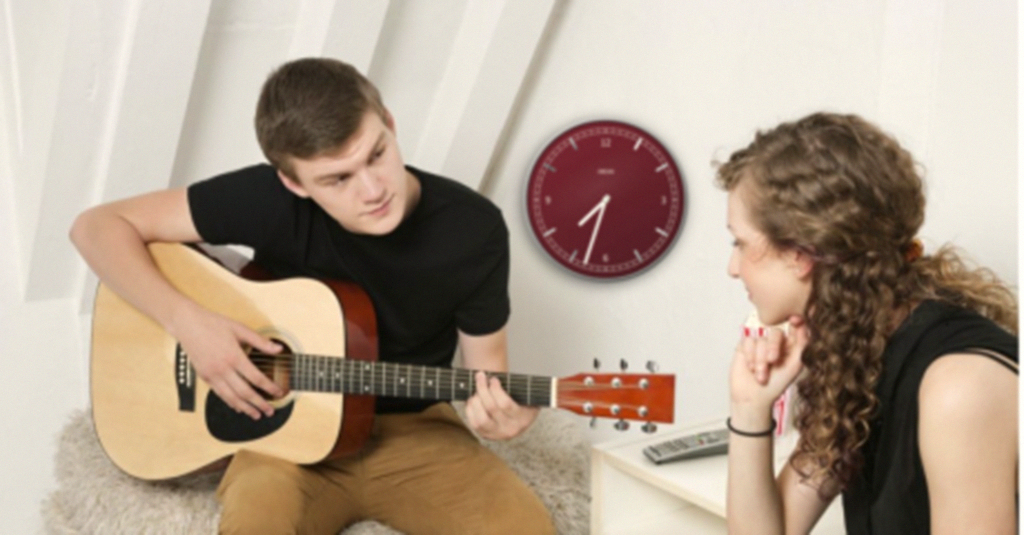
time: **7:33**
